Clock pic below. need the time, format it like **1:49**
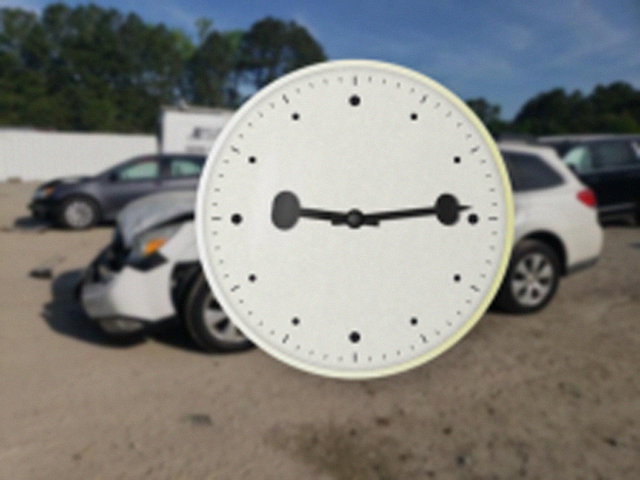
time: **9:14**
